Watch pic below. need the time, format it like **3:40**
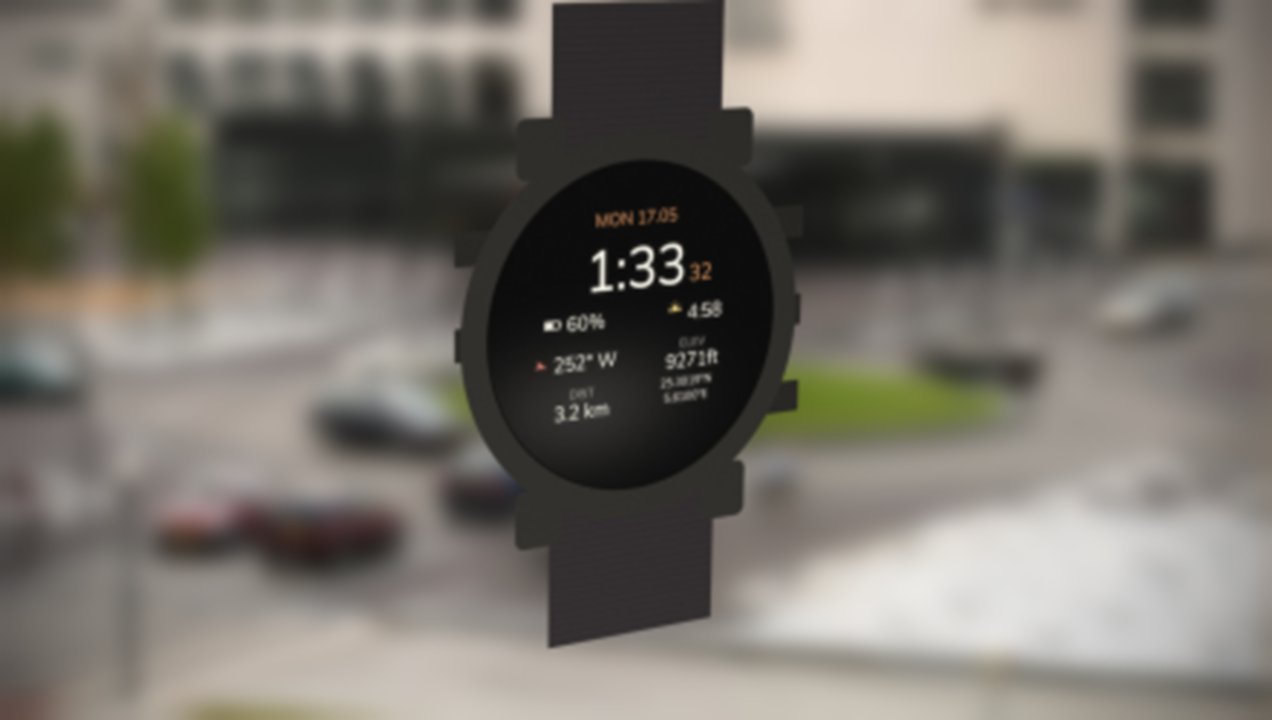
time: **1:33**
